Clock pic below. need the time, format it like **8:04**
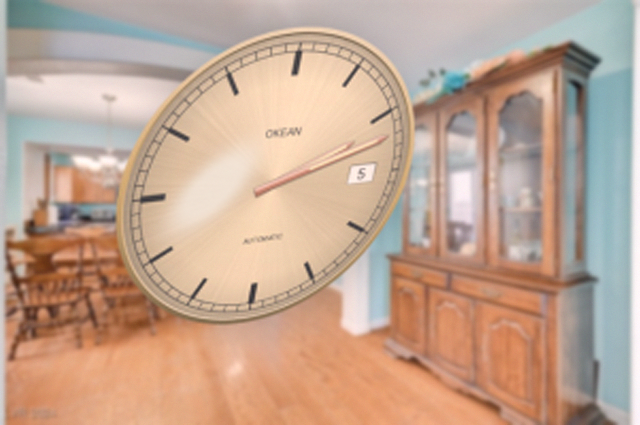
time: **2:12**
